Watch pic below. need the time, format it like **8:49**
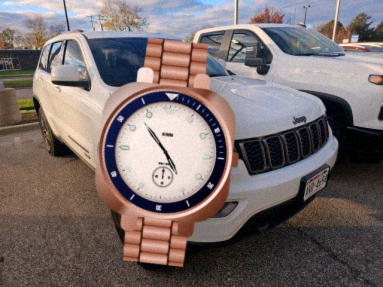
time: **4:53**
